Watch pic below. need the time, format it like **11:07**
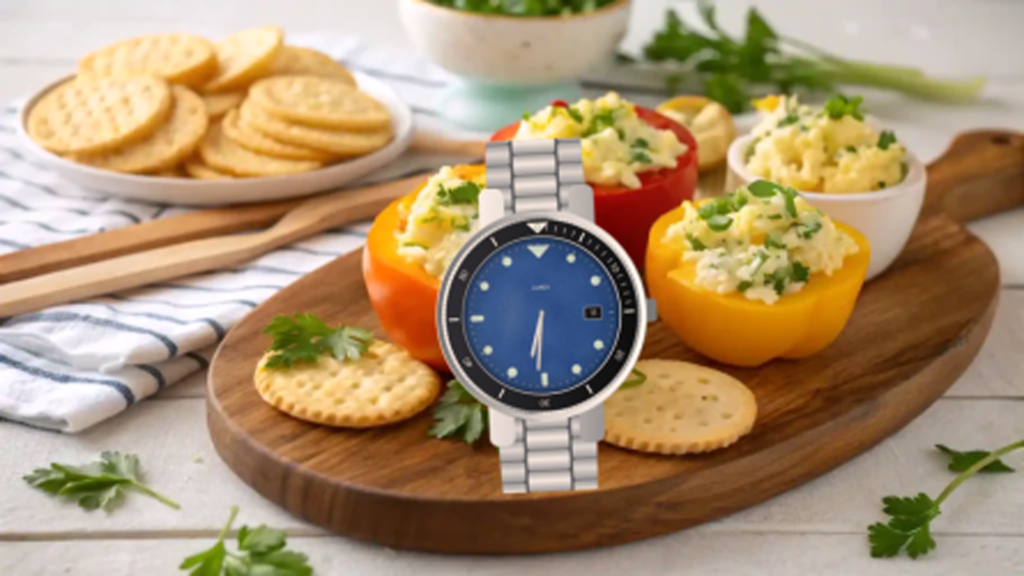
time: **6:31**
